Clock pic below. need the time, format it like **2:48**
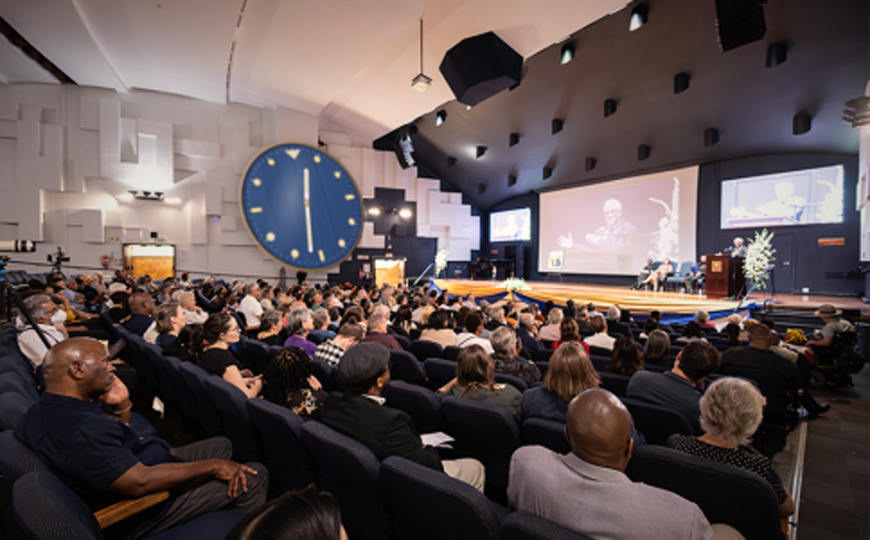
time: **12:32**
